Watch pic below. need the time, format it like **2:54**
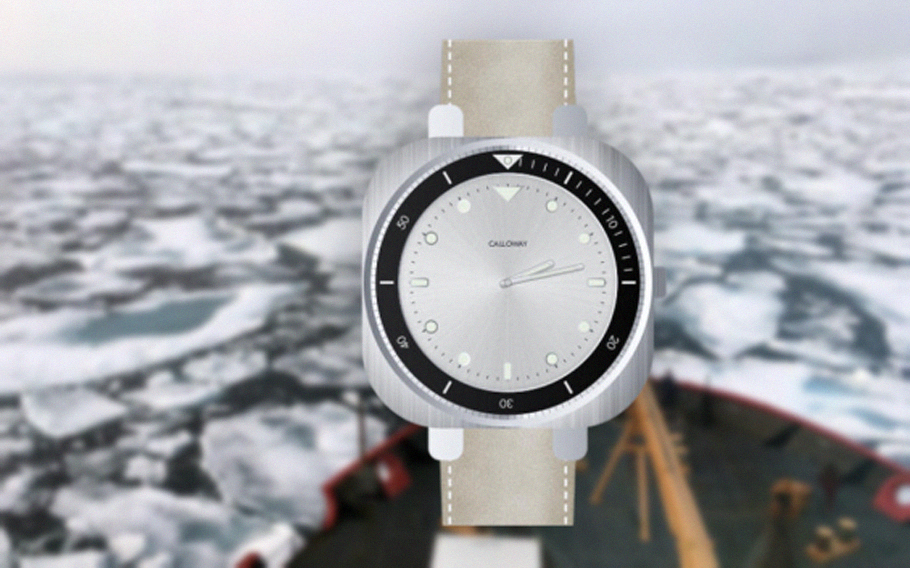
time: **2:13**
